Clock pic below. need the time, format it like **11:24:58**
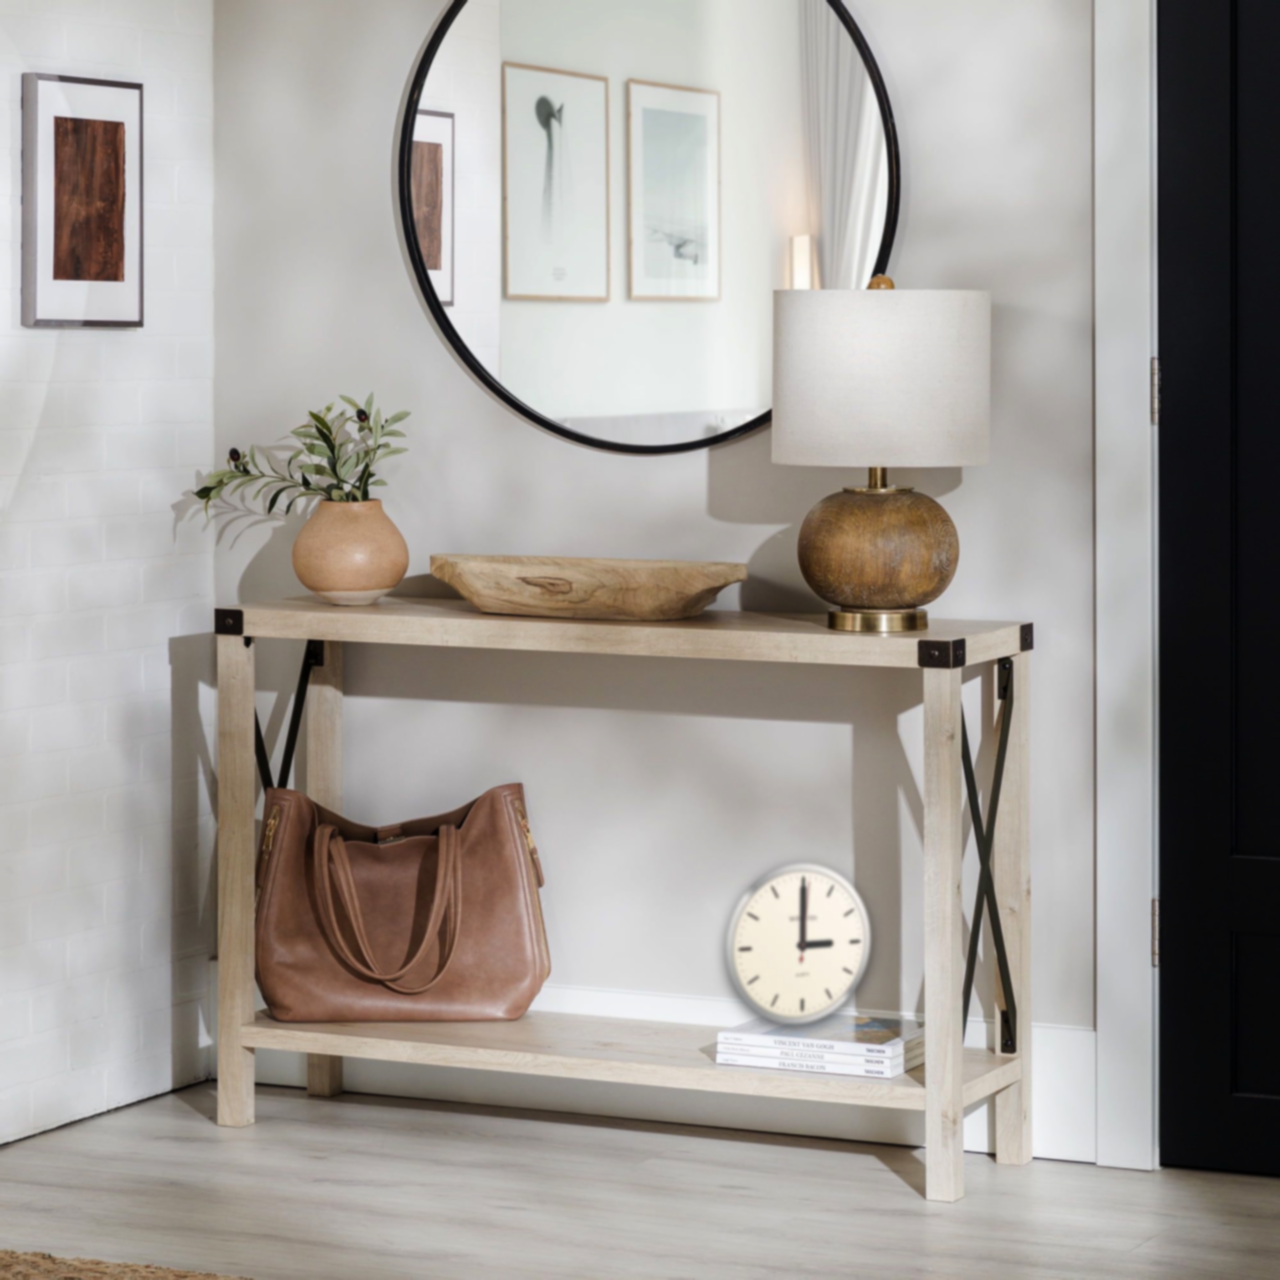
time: **3:00:01**
